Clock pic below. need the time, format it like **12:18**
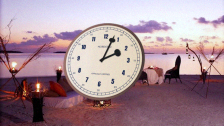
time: **2:03**
